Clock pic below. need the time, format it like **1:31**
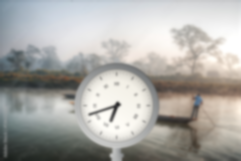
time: **6:42**
